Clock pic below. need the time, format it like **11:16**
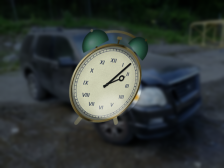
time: **2:07**
